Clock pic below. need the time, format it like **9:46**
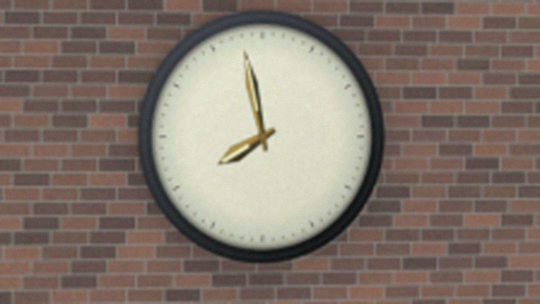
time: **7:58**
